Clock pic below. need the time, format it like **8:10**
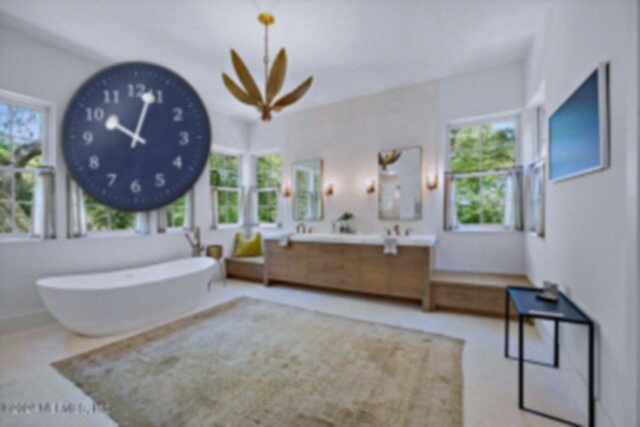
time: **10:03**
